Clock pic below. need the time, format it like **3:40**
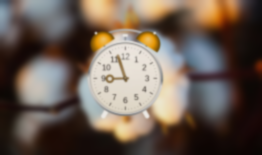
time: **8:57**
